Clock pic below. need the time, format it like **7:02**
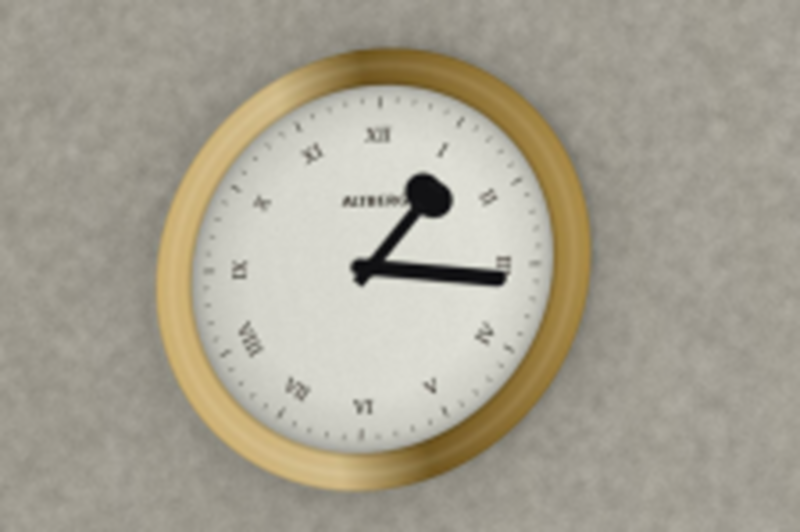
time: **1:16**
